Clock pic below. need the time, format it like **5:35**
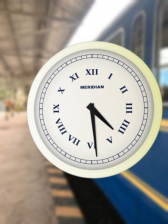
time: **4:29**
